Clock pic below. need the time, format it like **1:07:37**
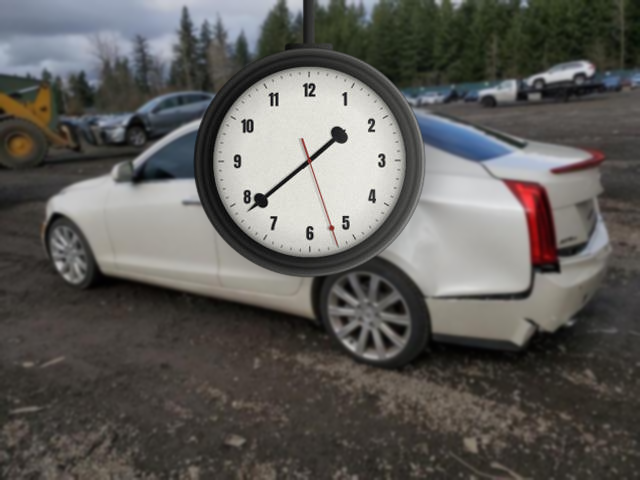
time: **1:38:27**
